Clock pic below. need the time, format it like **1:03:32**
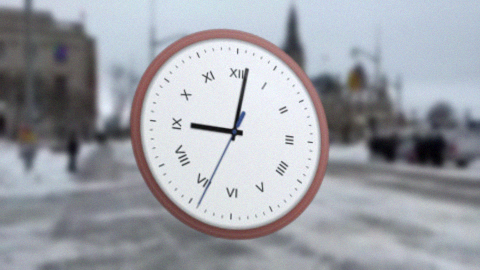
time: **9:01:34**
